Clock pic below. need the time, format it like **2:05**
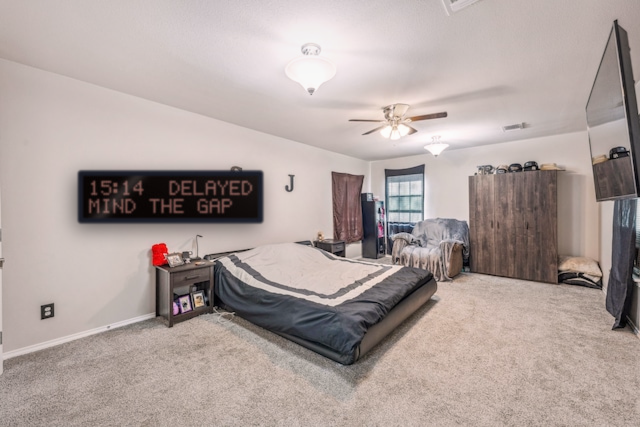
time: **15:14**
